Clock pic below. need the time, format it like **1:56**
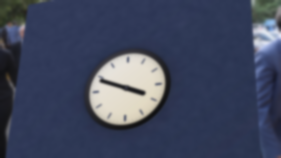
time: **3:49**
